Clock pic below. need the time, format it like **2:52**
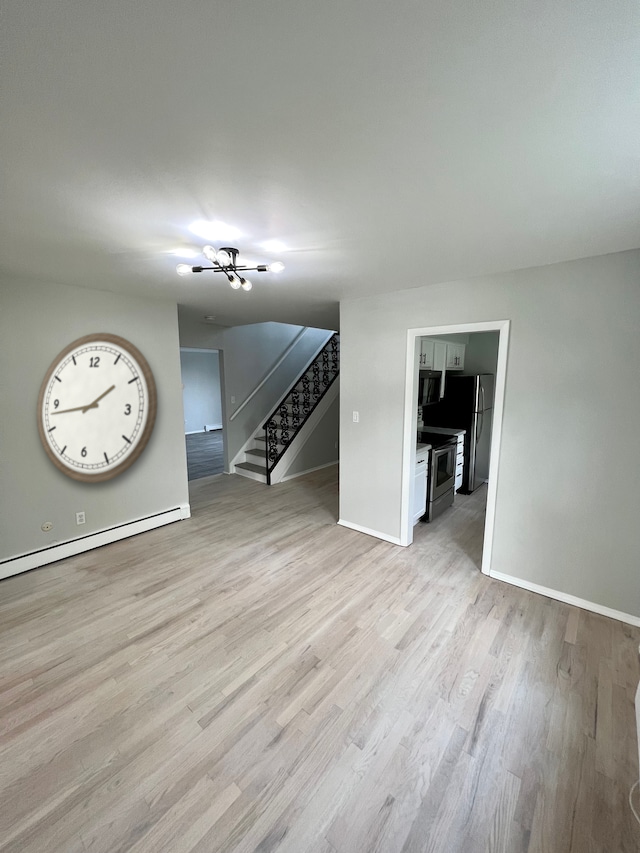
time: **1:43**
